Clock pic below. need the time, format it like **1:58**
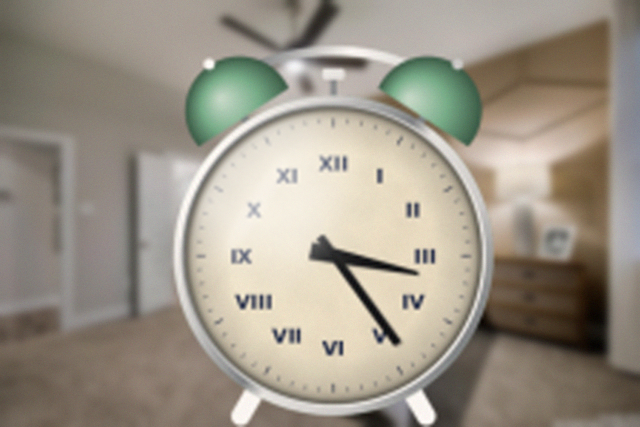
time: **3:24**
